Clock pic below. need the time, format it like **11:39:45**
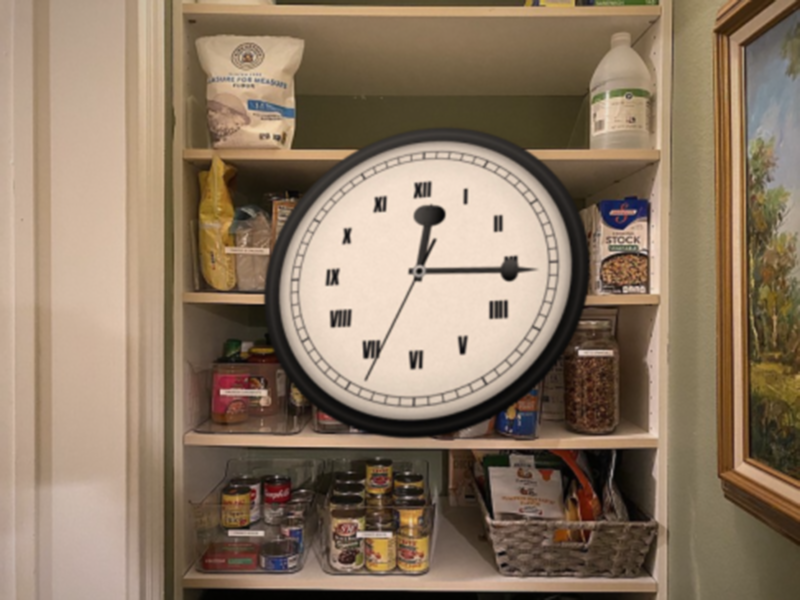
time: **12:15:34**
